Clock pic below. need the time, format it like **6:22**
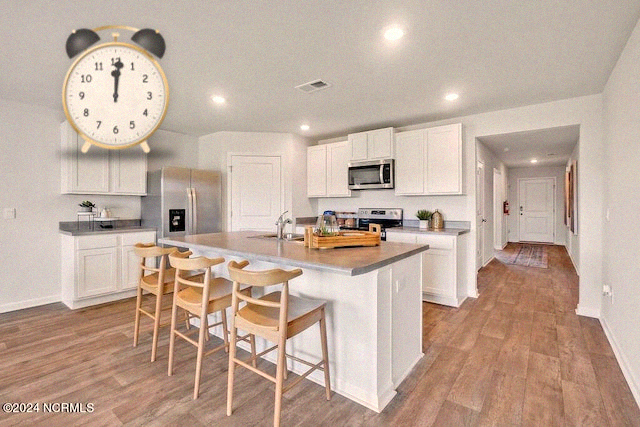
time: **12:01**
